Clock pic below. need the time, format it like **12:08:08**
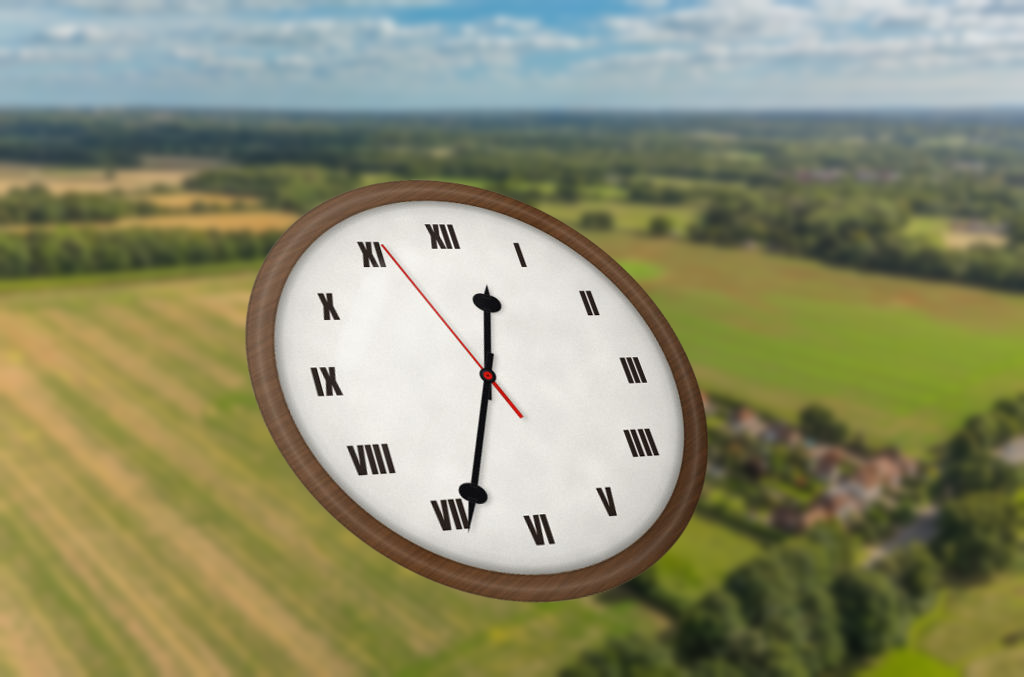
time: **12:33:56**
